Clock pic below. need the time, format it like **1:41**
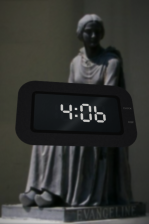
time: **4:06**
